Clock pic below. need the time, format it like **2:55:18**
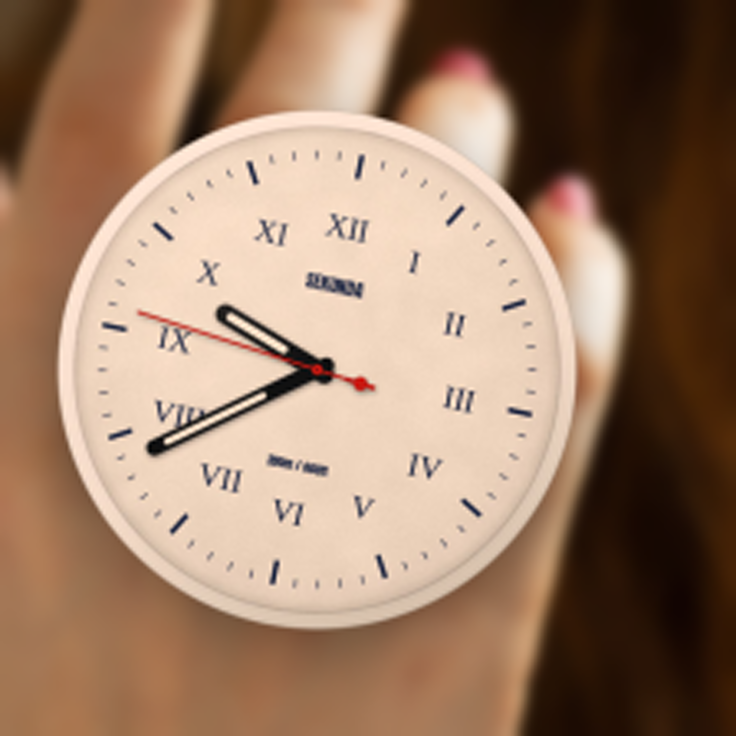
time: **9:38:46**
